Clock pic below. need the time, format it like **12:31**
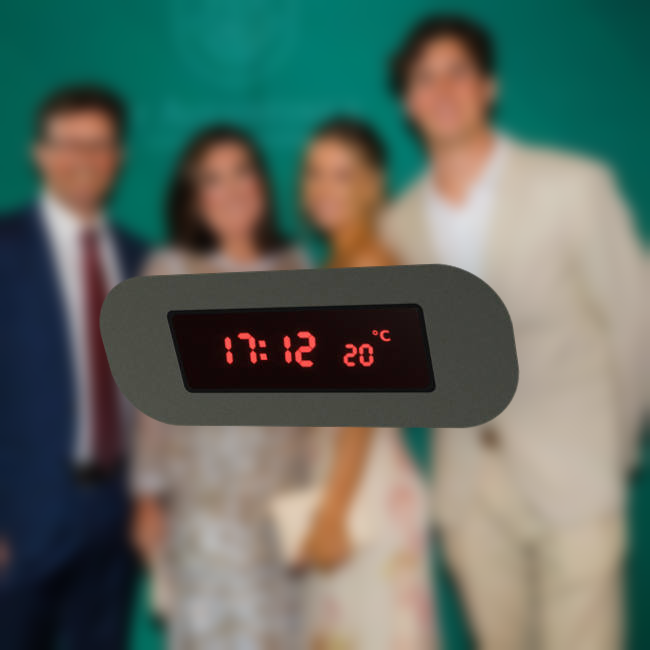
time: **17:12**
